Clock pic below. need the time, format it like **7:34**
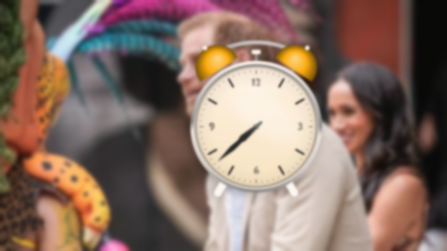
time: **7:38**
